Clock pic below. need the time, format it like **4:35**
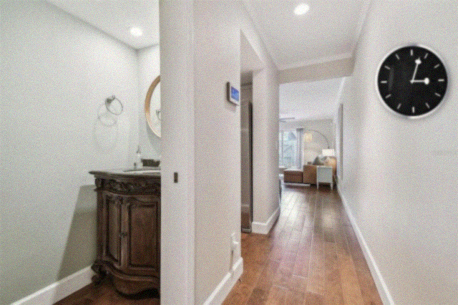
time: **3:03**
